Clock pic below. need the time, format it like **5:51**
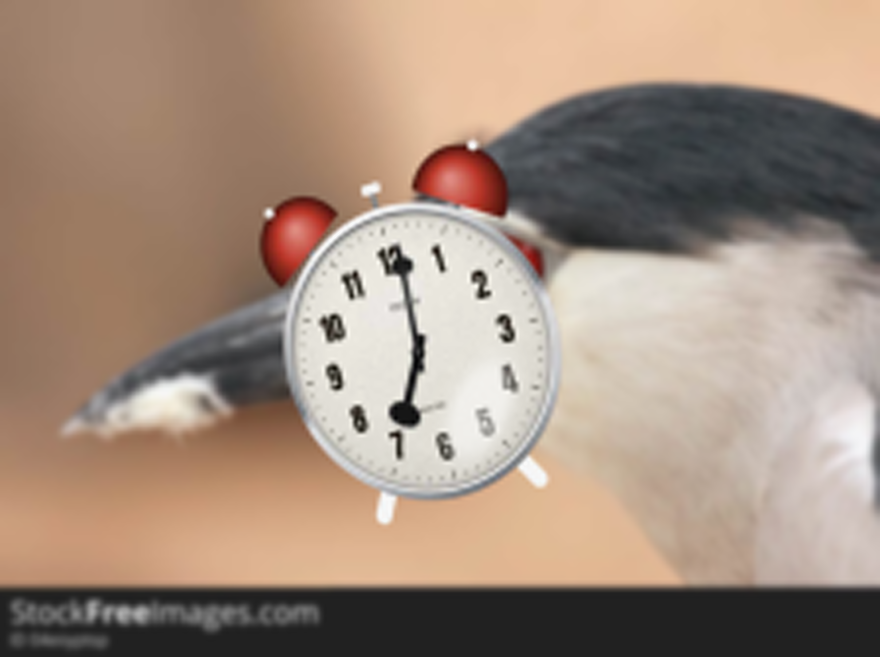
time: **7:01**
